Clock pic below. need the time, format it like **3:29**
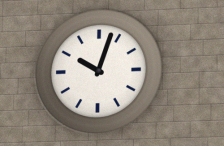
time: **10:03**
